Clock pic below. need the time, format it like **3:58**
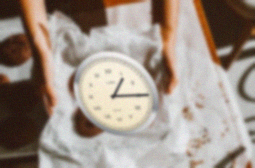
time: **1:15**
